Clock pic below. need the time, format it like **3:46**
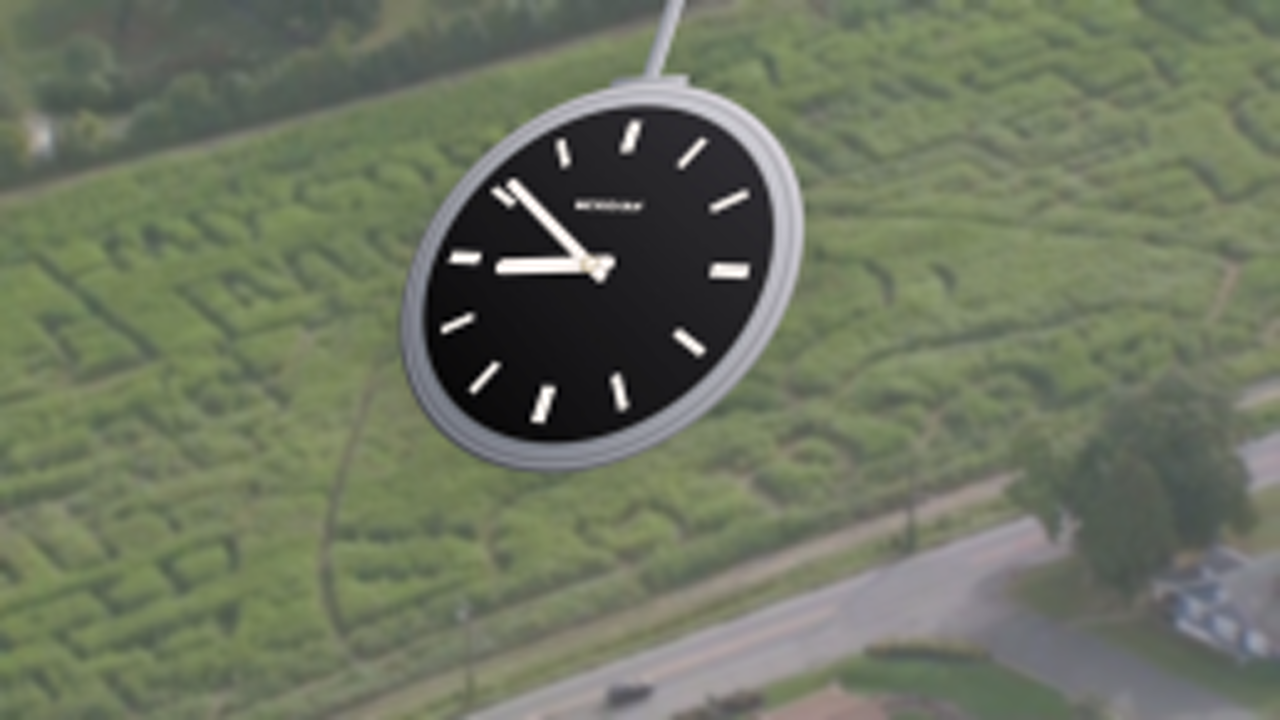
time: **8:51**
